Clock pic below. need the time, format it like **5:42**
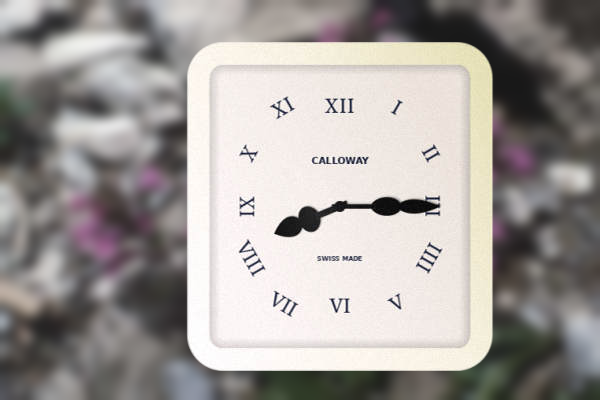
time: **8:15**
